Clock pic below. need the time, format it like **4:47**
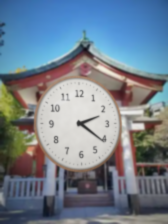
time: **2:21**
